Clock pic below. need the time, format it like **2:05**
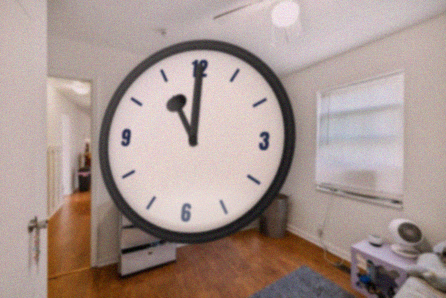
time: **11:00**
